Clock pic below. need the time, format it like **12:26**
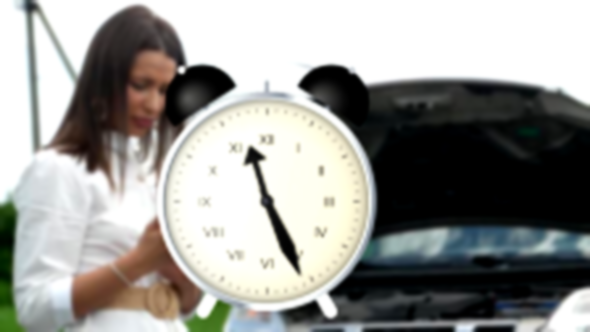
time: **11:26**
